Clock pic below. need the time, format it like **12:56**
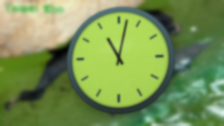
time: **11:02**
